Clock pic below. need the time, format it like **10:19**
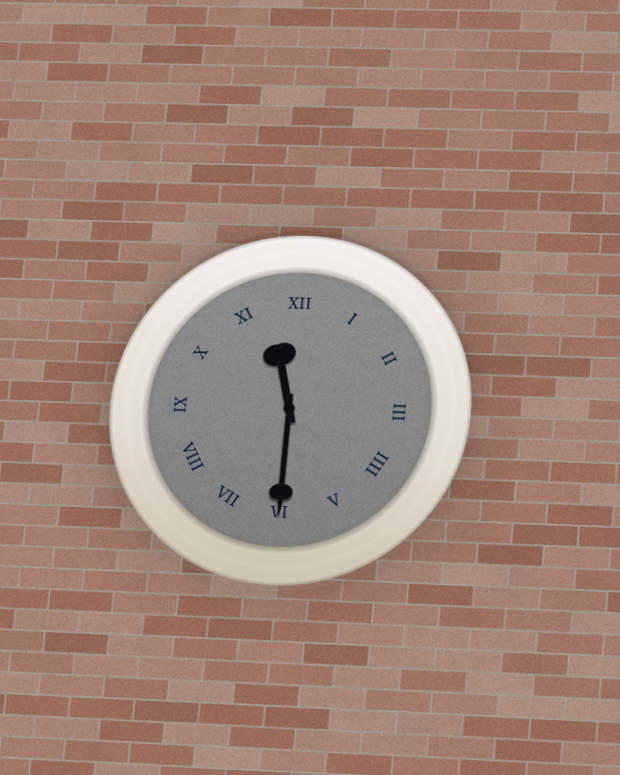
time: **11:30**
